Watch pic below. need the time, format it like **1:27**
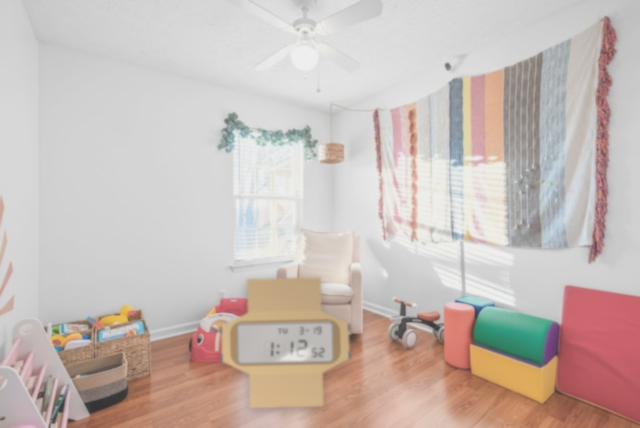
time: **1:12**
